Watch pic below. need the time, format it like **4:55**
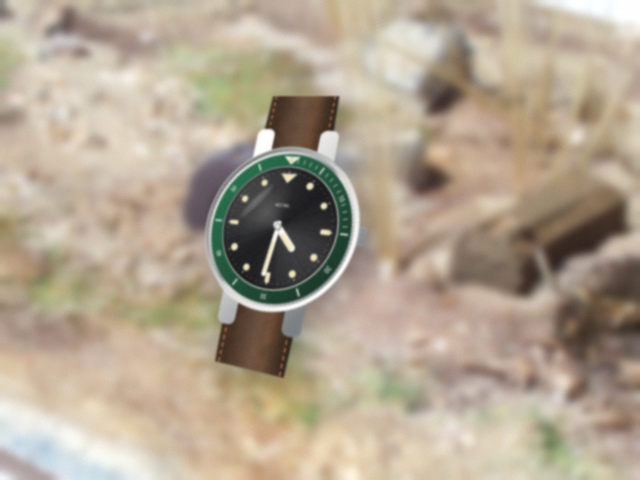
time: **4:31**
